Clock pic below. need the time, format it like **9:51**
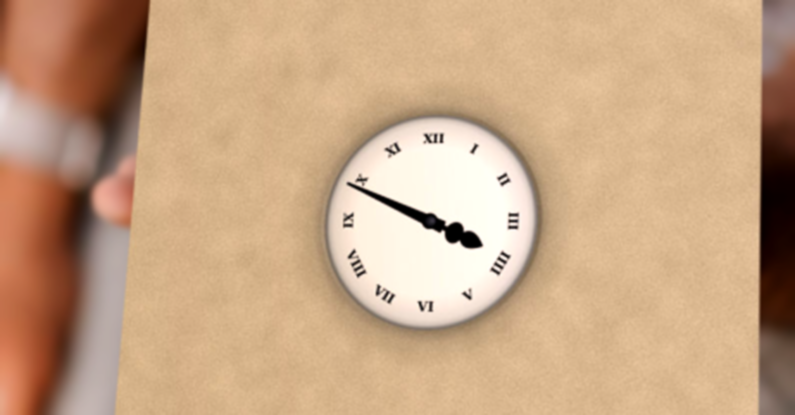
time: **3:49**
